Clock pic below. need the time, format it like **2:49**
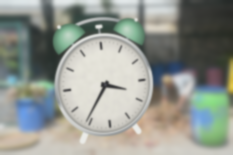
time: **3:36**
